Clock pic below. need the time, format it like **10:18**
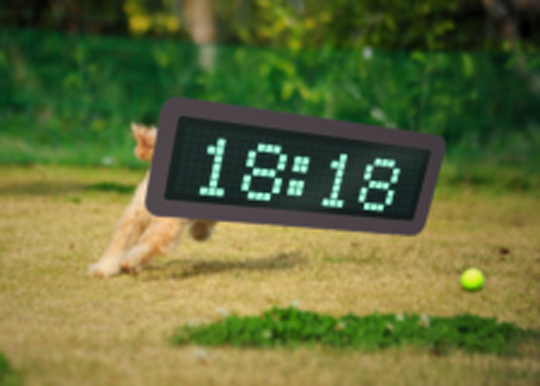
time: **18:18**
